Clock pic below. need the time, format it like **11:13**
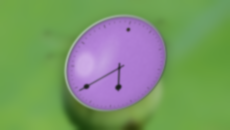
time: **5:39**
